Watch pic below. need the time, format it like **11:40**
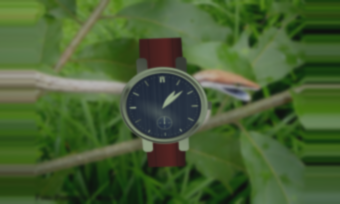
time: **1:08**
